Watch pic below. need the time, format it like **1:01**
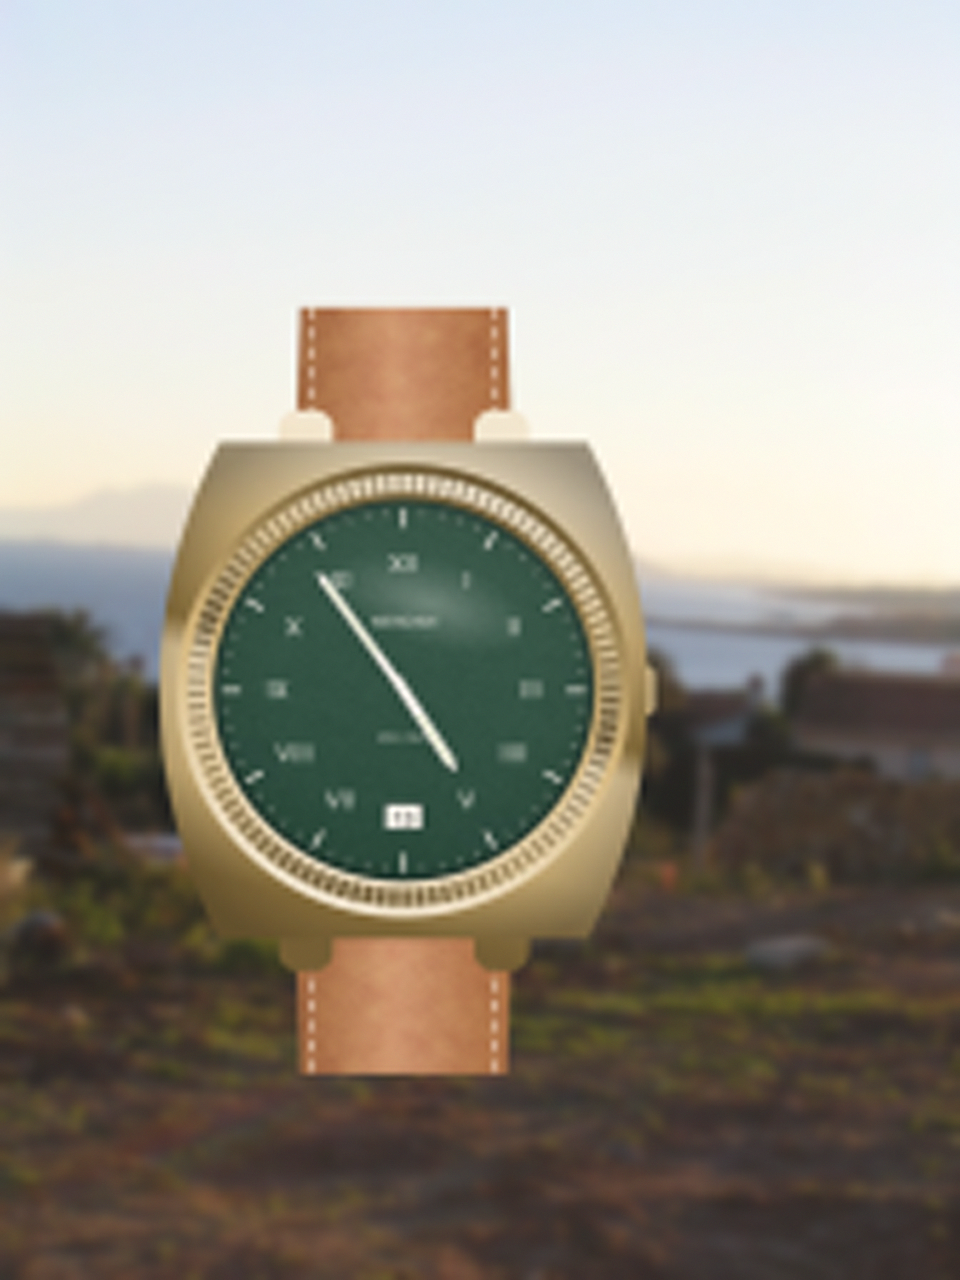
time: **4:54**
